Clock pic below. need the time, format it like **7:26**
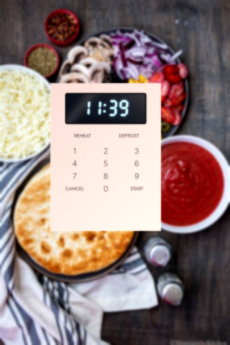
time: **11:39**
